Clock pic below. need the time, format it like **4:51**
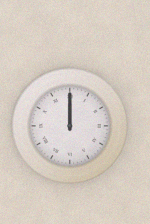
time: **12:00**
